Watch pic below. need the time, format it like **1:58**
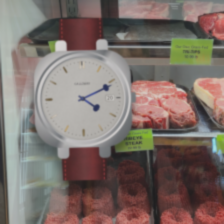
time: **4:11**
